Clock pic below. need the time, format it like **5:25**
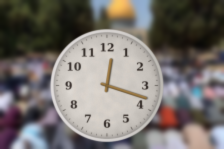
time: **12:18**
